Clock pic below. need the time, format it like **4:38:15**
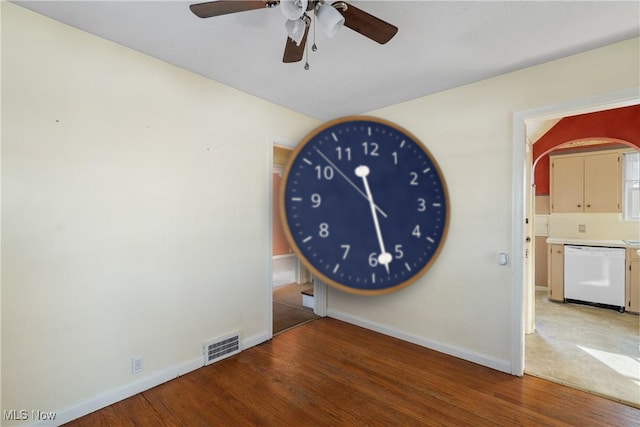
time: **11:27:52**
